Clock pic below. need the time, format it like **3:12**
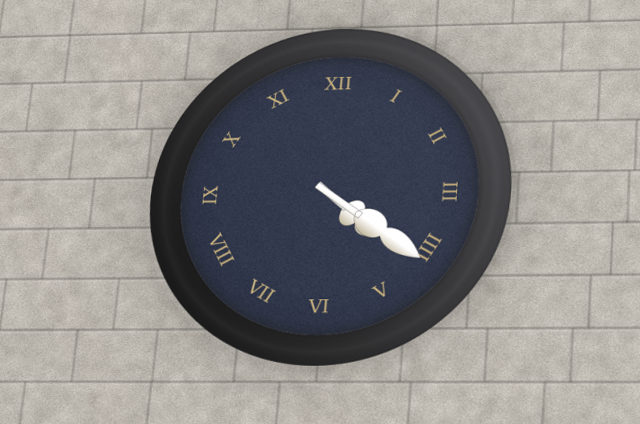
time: **4:21**
